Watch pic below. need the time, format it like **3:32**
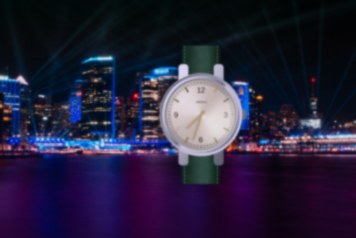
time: **7:33**
